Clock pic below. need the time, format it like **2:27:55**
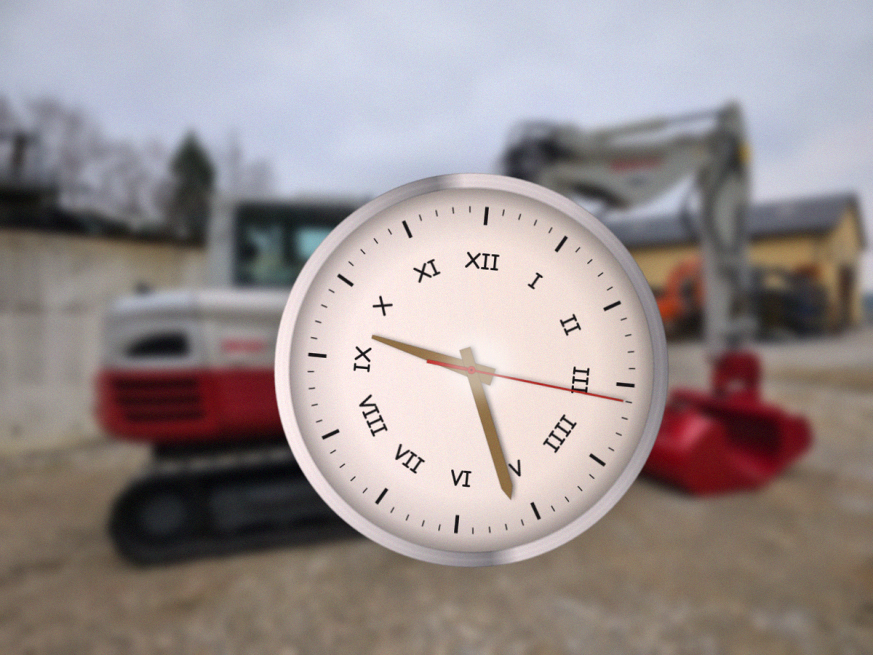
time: **9:26:16**
